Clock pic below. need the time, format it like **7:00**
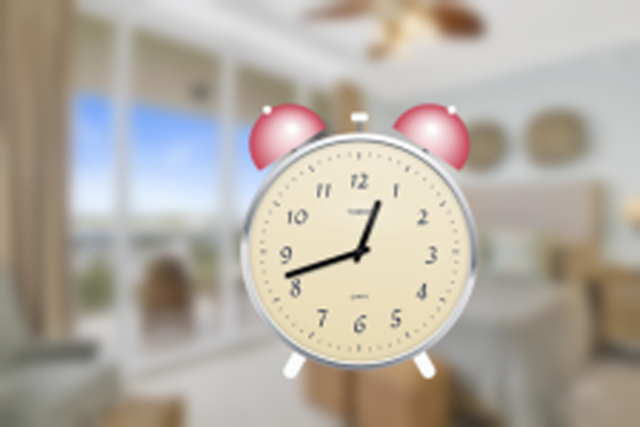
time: **12:42**
